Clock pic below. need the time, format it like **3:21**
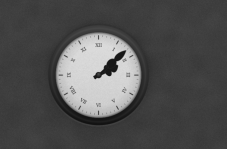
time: **2:08**
